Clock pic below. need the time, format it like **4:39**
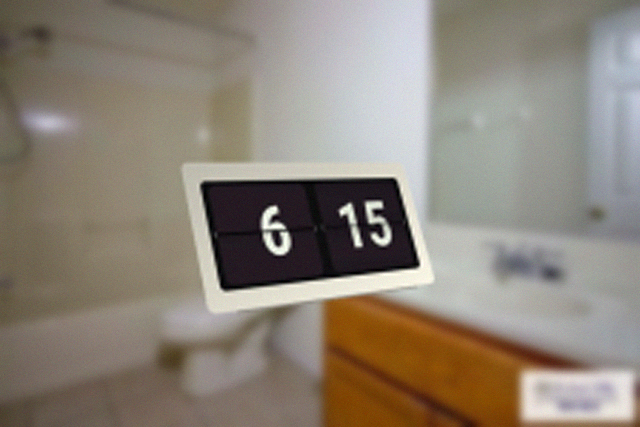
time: **6:15**
